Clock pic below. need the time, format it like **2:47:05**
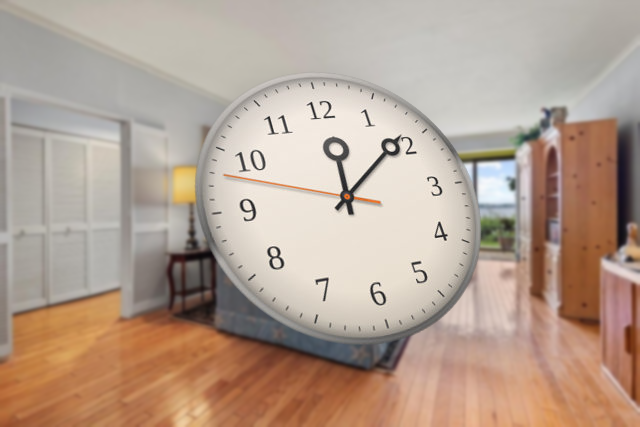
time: **12:08:48**
